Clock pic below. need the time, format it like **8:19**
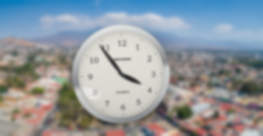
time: **3:54**
